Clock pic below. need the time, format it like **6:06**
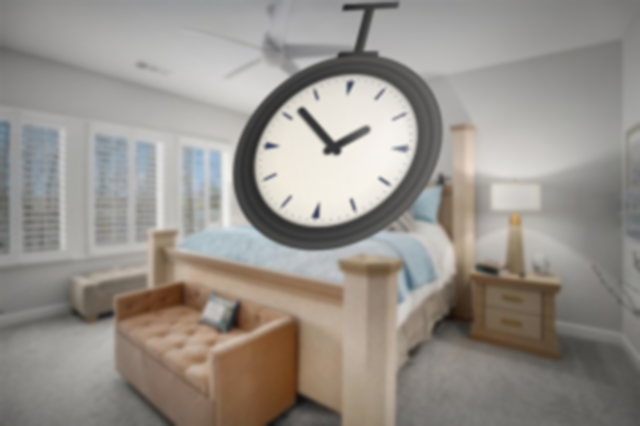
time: **1:52**
